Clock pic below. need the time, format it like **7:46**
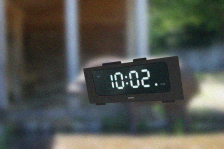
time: **10:02**
